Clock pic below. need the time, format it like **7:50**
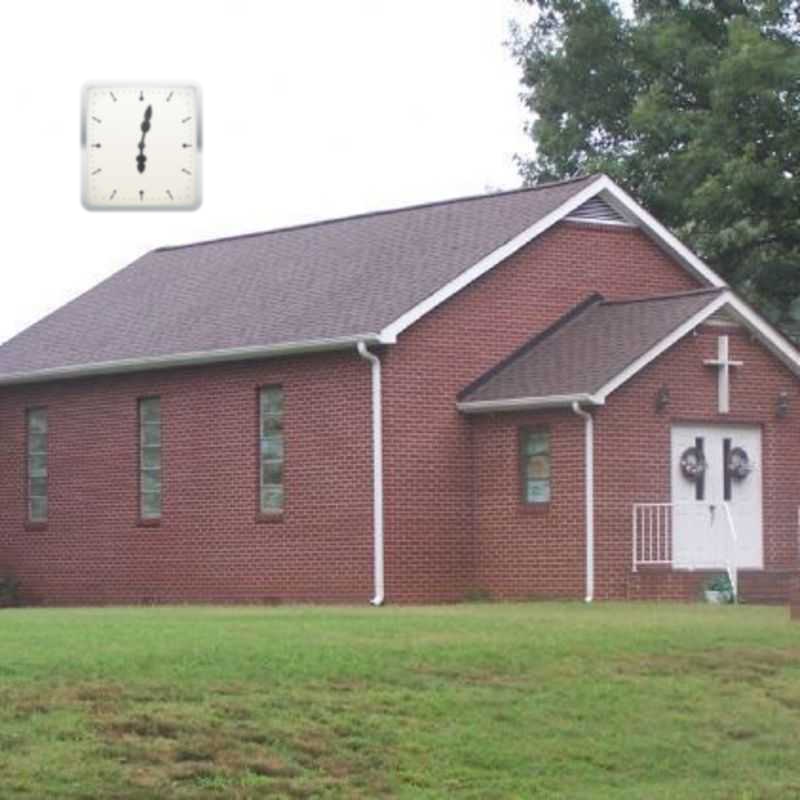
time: **6:02**
